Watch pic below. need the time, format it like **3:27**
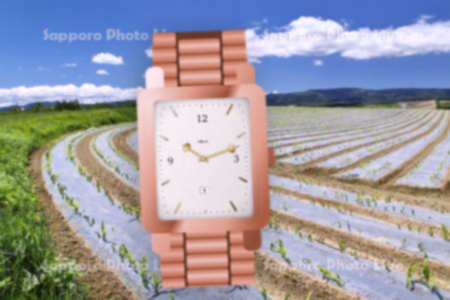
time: **10:12**
